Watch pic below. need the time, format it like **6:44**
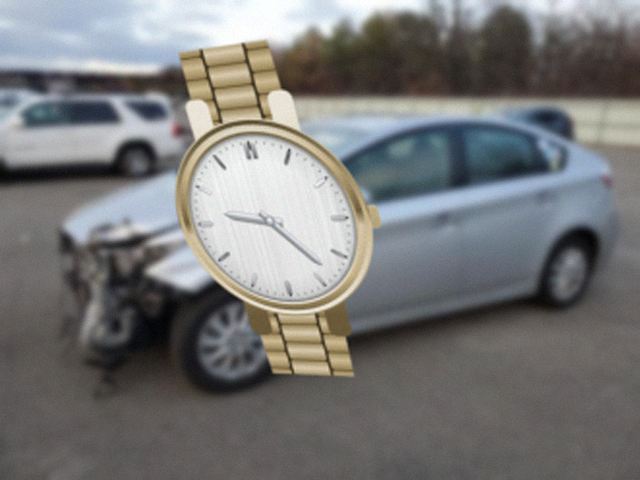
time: **9:23**
